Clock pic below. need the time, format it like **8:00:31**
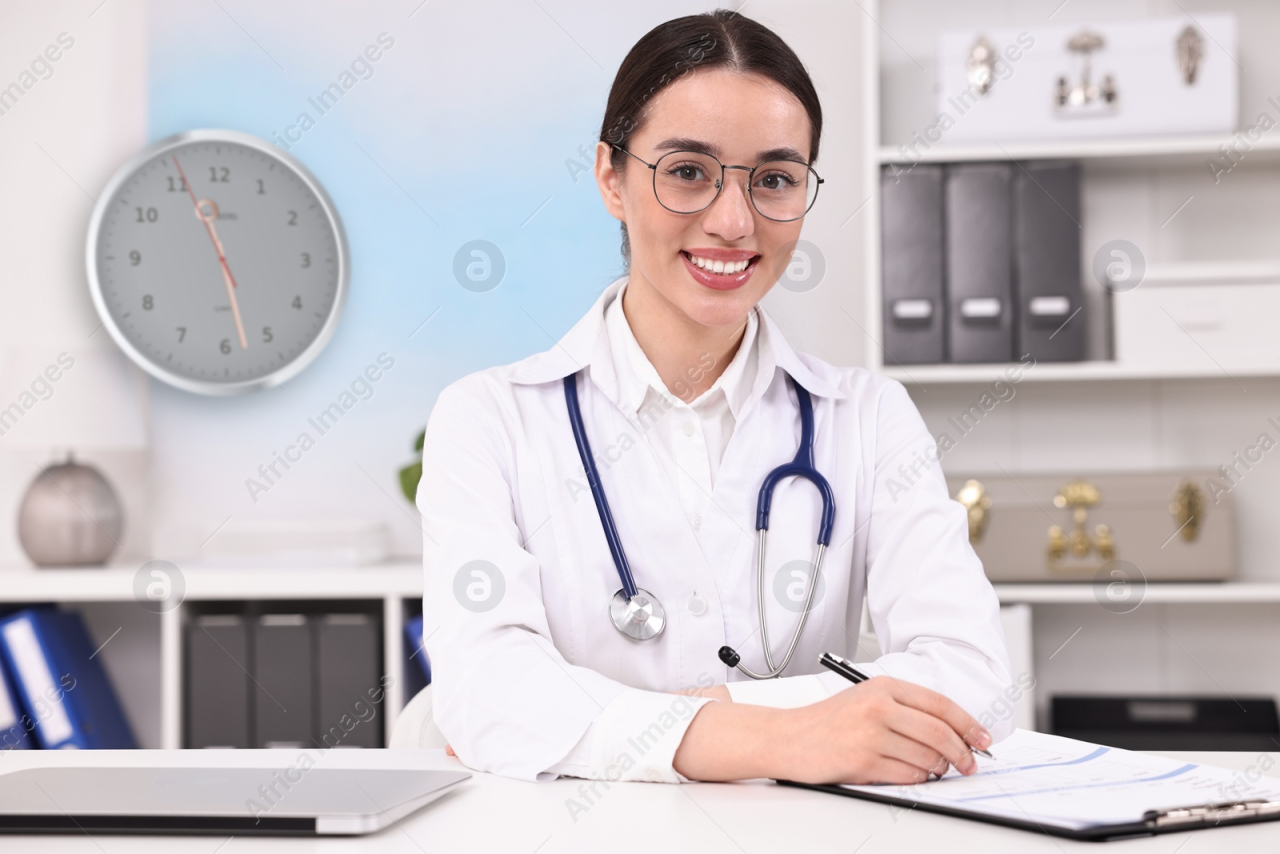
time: **11:27:56**
